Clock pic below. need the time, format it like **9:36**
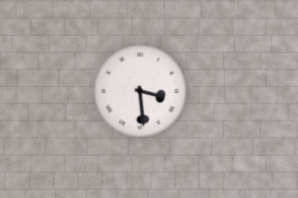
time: **3:29**
